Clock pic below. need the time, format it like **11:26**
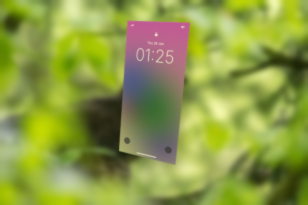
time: **1:25**
